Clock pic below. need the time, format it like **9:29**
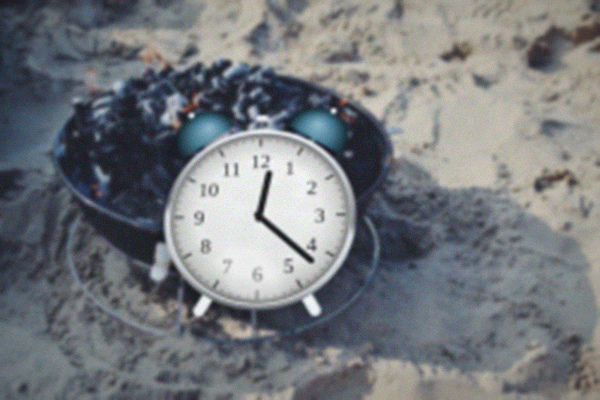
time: **12:22**
